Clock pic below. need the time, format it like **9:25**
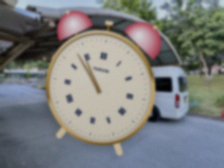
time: **10:53**
